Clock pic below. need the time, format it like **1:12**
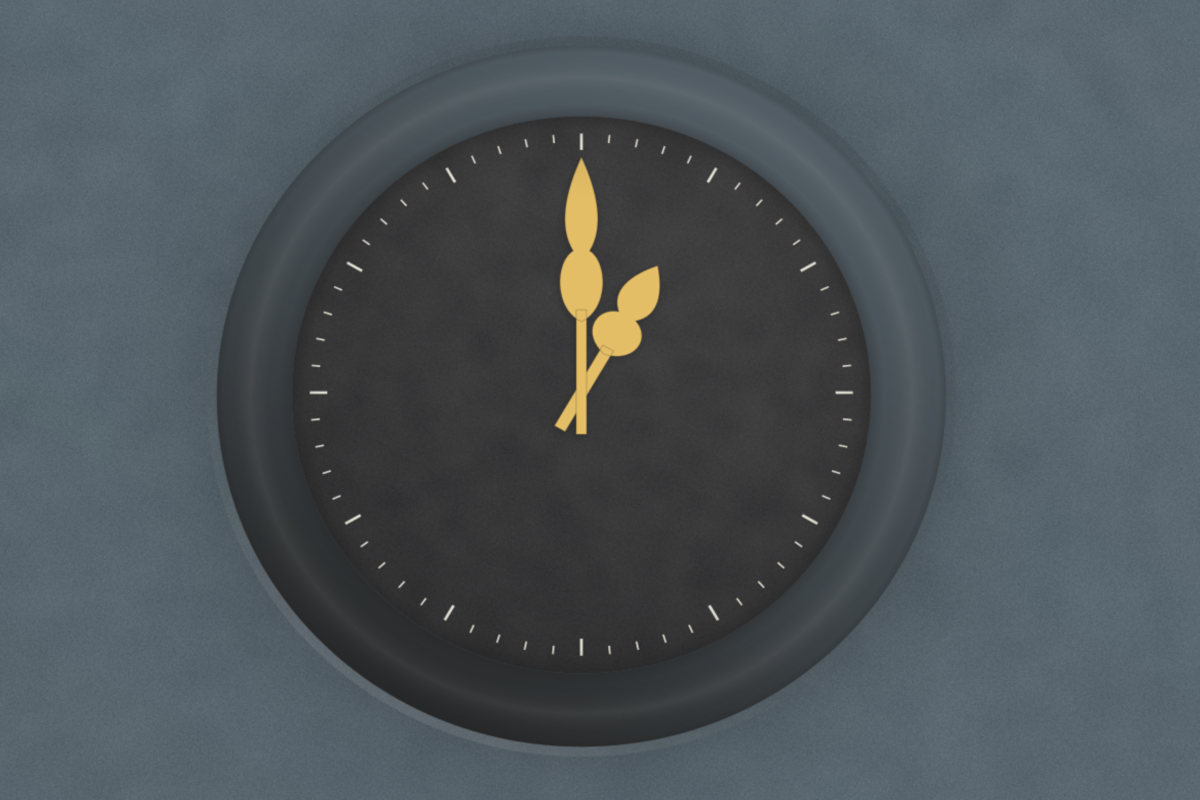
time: **1:00**
